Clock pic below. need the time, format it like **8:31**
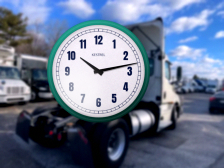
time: **10:13**
